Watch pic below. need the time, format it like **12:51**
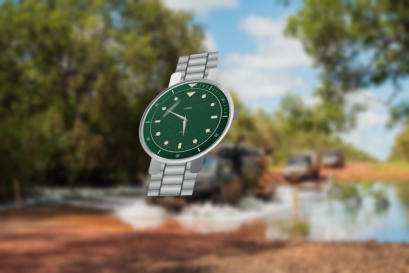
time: **5:50**
